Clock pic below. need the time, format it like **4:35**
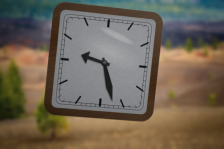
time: **9:27**
